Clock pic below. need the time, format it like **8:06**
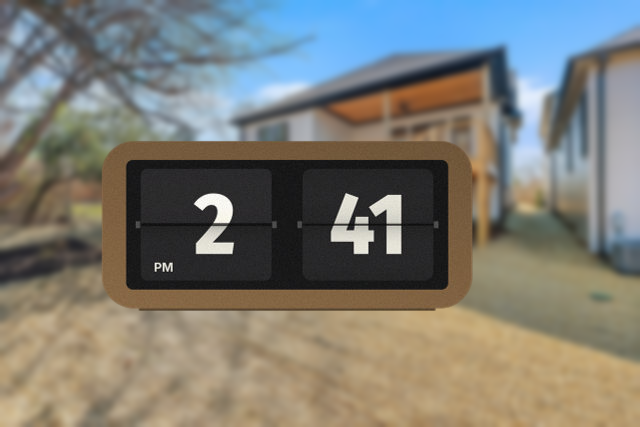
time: **2:41**
